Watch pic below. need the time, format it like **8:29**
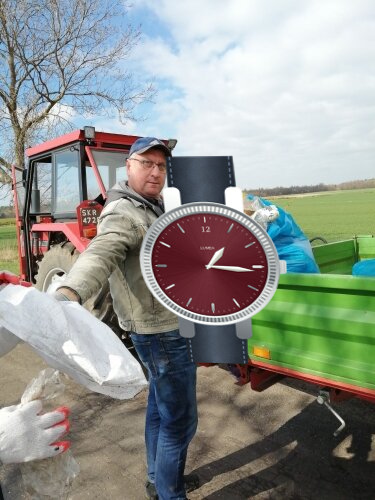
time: **1:16**
